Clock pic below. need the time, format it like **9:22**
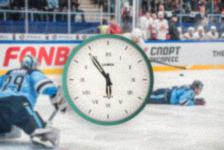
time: **5:54**
